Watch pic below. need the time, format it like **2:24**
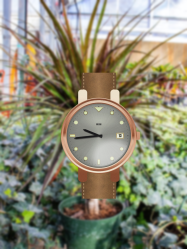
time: **9:44**
